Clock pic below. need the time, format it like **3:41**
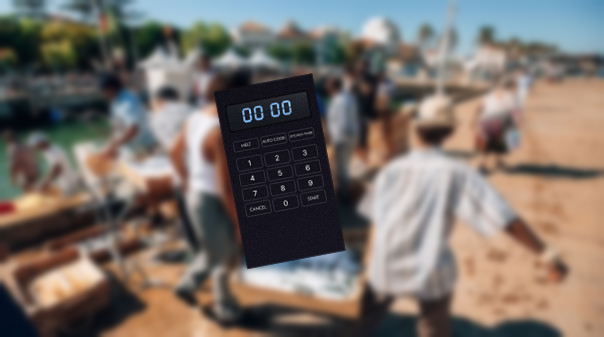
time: **0:00**
